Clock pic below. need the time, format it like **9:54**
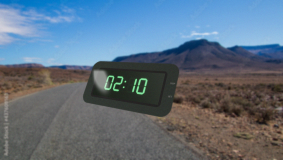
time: **2:10**
